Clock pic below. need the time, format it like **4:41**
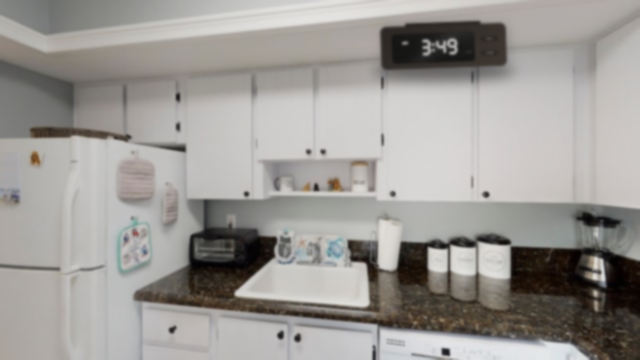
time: **3:49**
